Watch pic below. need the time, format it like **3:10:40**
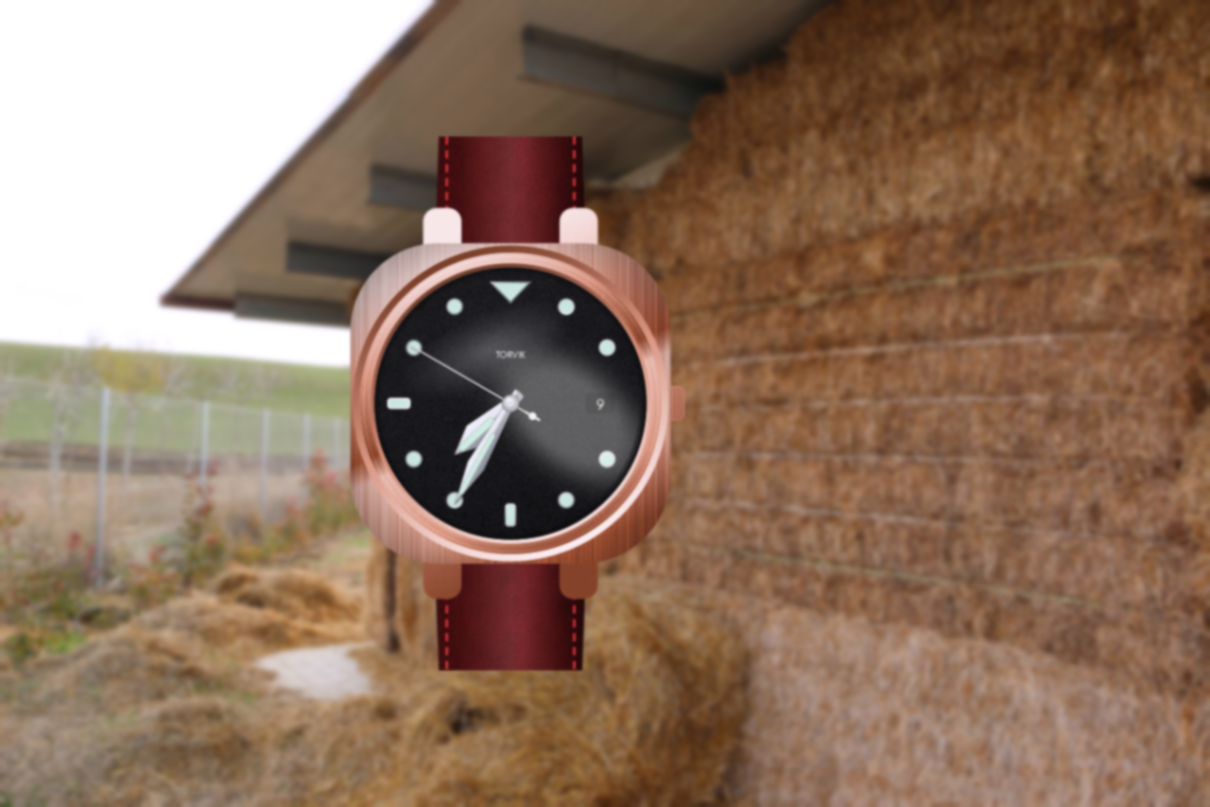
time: **7:34:50**
